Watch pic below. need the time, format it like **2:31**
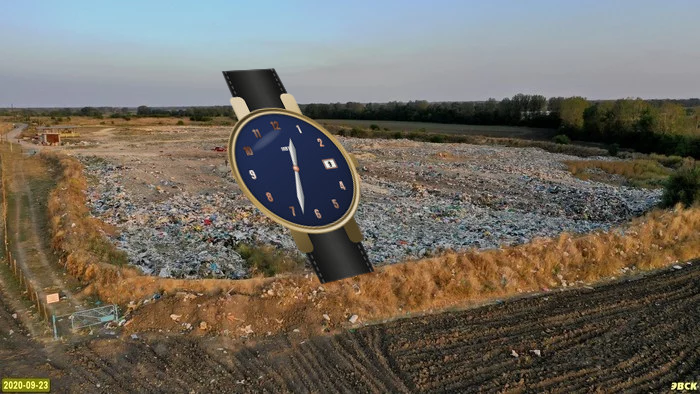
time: **12:33**
